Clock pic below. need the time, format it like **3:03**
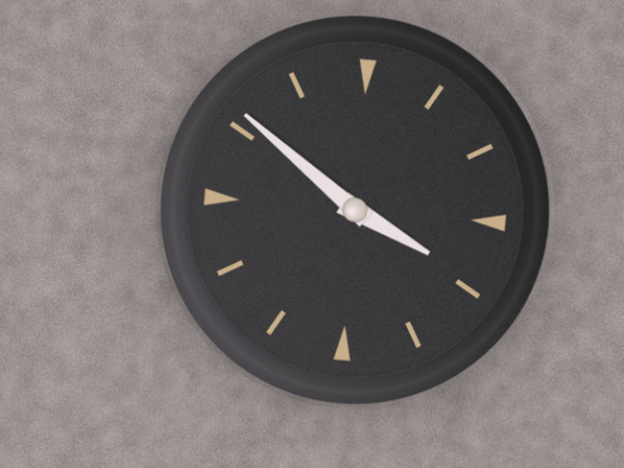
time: **3:51**
